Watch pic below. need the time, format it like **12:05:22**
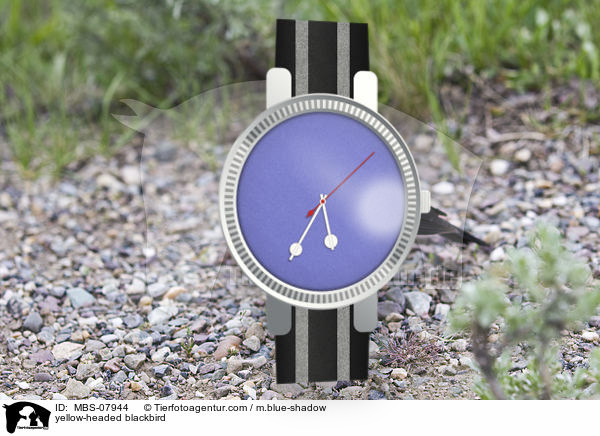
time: **5:35:08**
